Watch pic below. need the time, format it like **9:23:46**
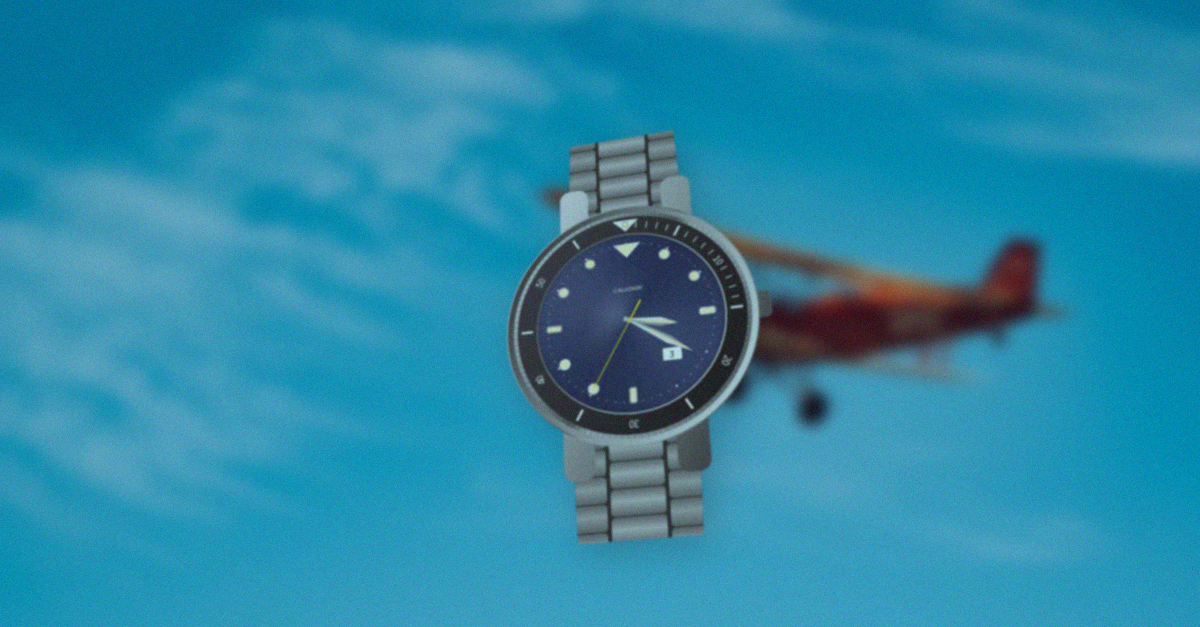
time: **3:20:35**
